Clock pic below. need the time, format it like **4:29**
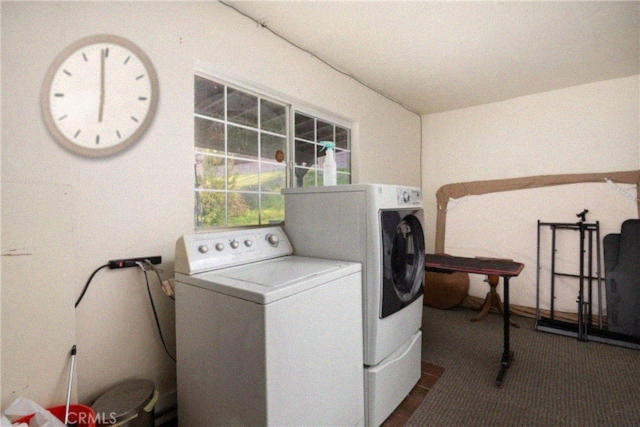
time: **5:59**
